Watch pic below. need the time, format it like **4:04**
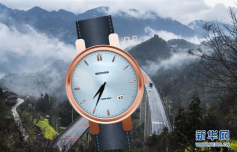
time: **7:35**
